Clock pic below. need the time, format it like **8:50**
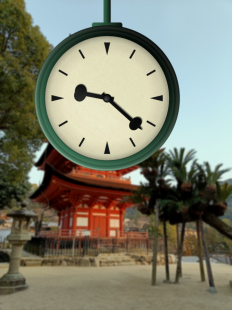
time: **9:22**
